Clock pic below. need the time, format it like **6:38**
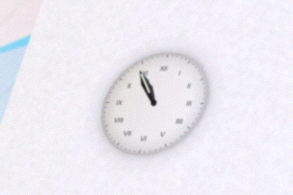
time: **10:54**
